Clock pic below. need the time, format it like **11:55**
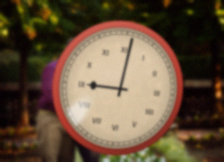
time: **9:01**
